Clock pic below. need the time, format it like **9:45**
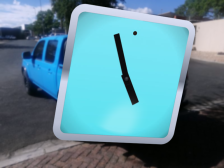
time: **4:56**
